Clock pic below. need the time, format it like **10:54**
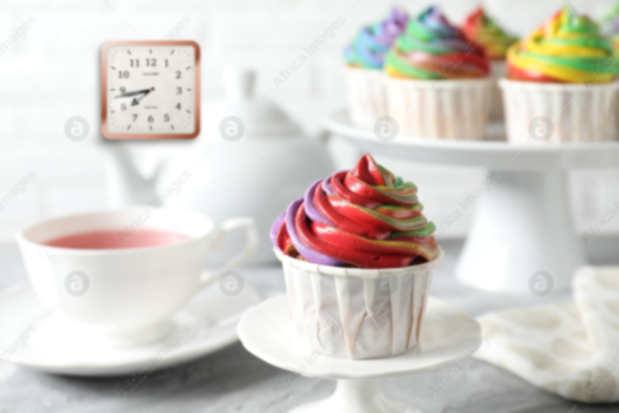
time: **7:43**
